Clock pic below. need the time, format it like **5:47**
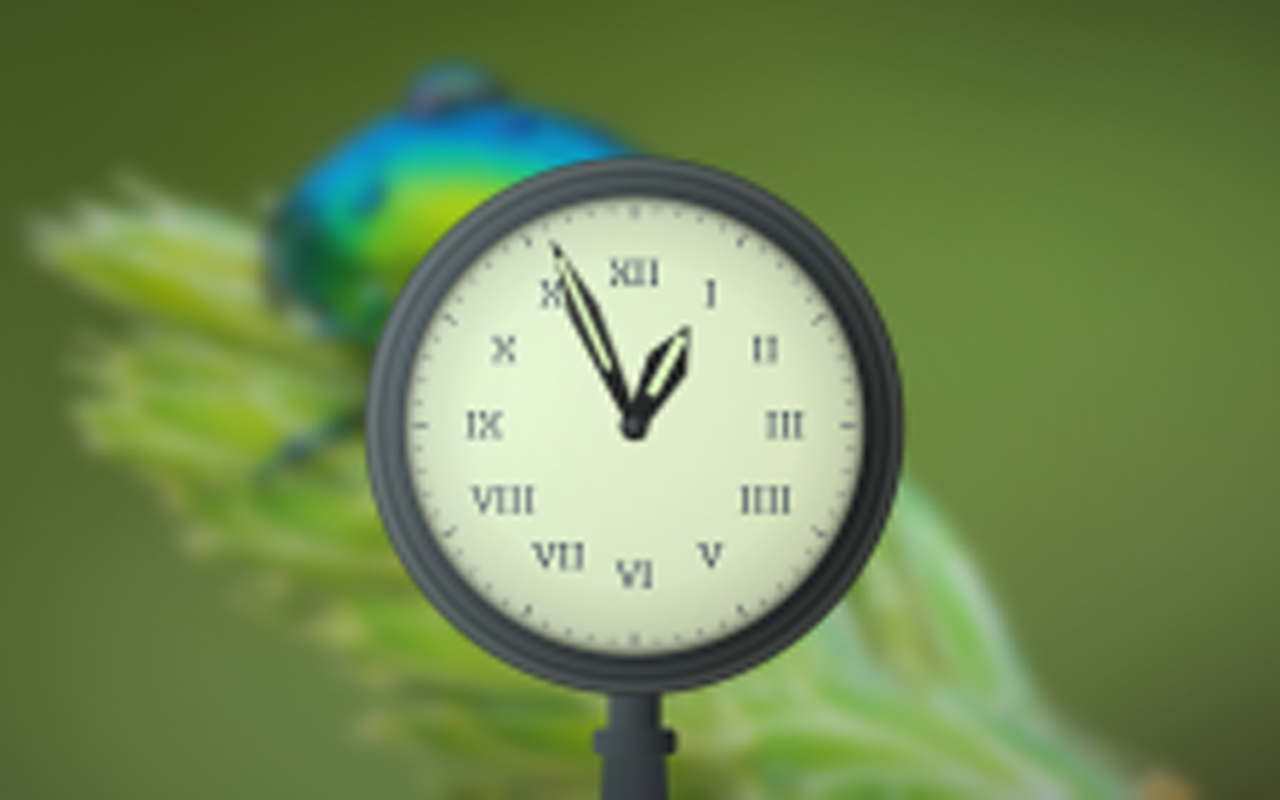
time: **12:56**
